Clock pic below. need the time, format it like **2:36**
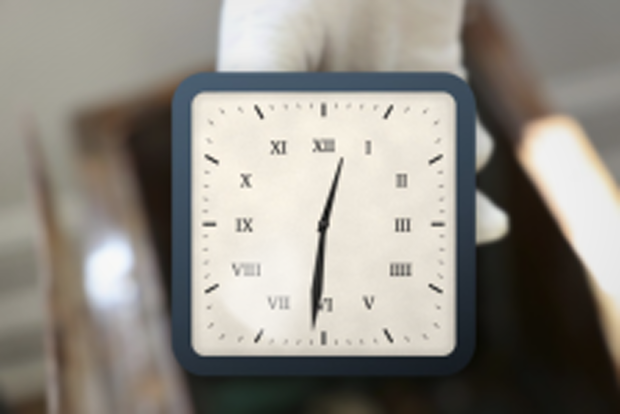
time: **12:31**
